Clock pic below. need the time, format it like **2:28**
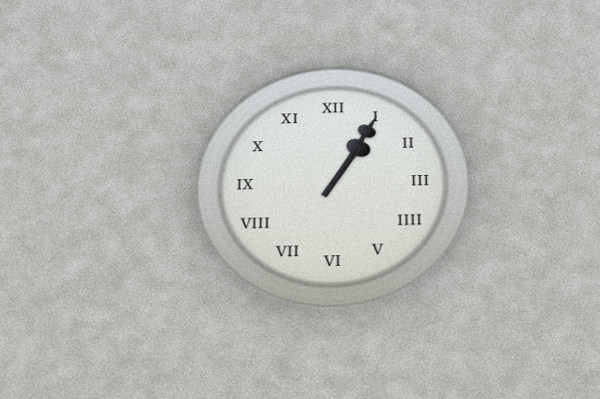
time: **1:05**
